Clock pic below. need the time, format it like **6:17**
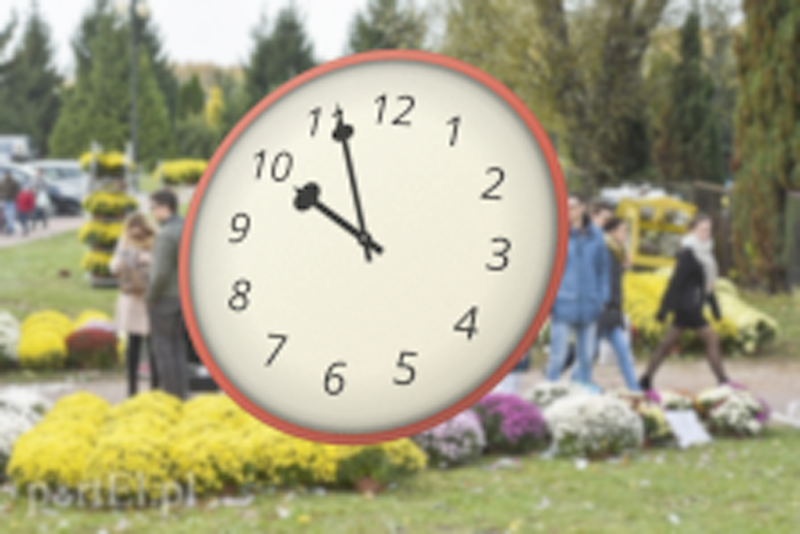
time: **9:56**
